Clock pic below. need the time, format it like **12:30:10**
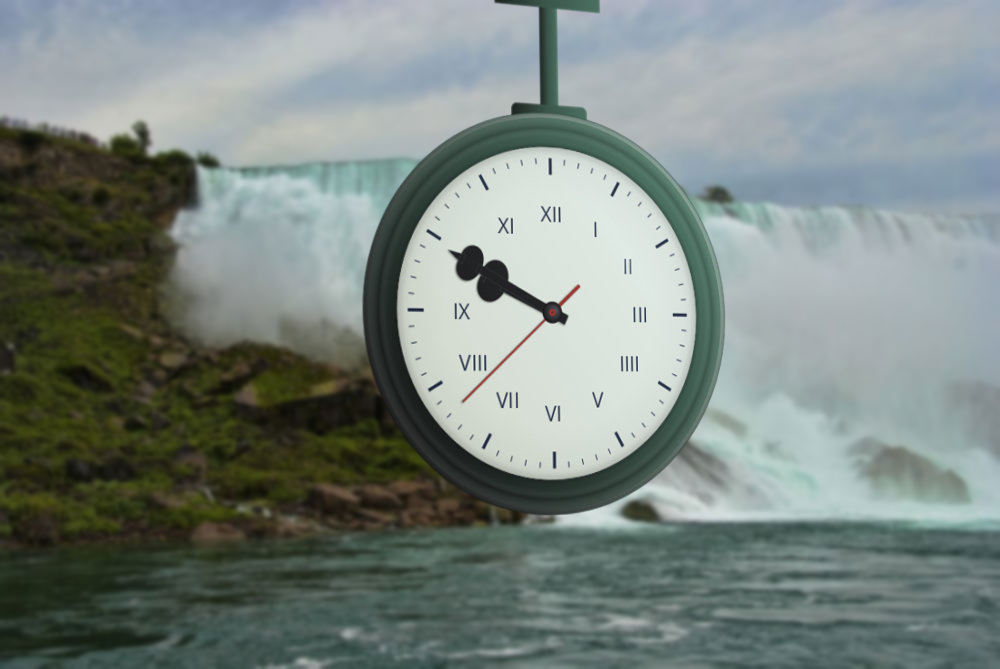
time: **9:49:38**
